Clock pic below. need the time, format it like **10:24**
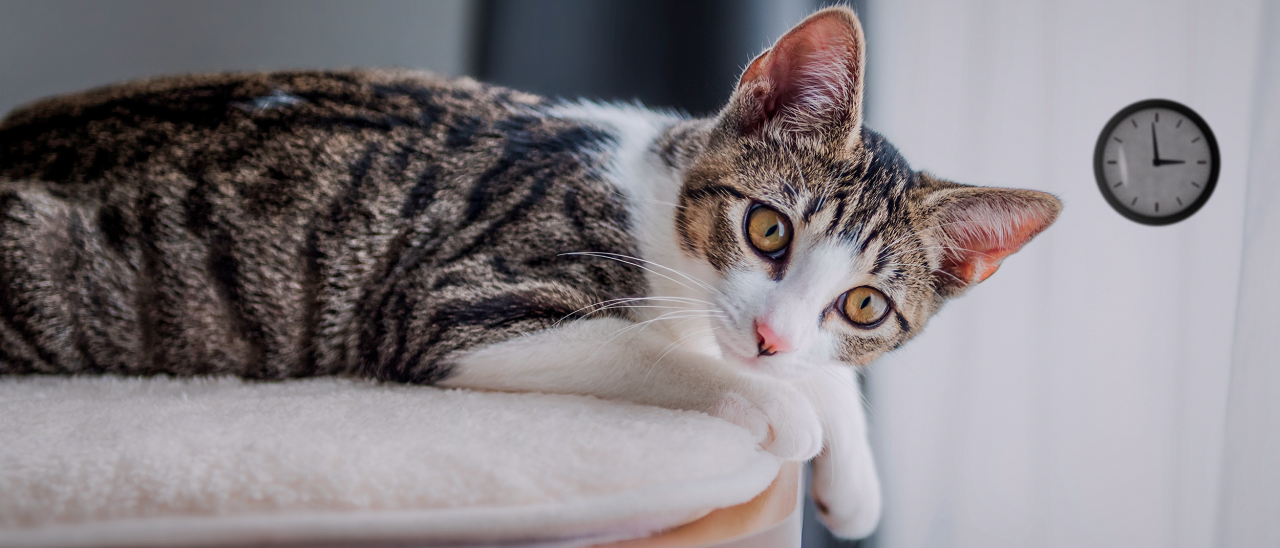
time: **2:59**
